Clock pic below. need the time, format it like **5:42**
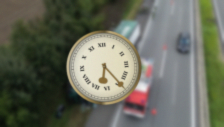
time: **6:24**
